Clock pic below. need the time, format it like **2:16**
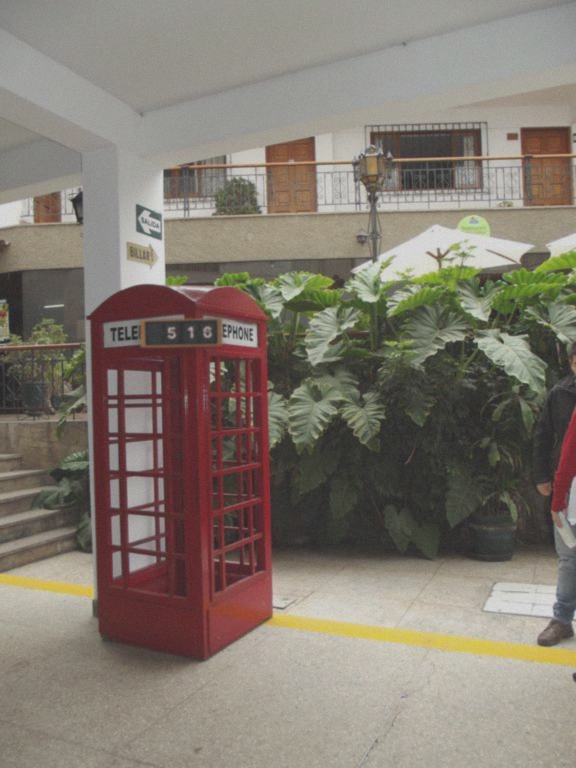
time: **5:16**
